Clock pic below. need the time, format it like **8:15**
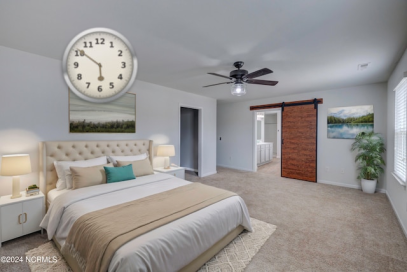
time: **5:51**
